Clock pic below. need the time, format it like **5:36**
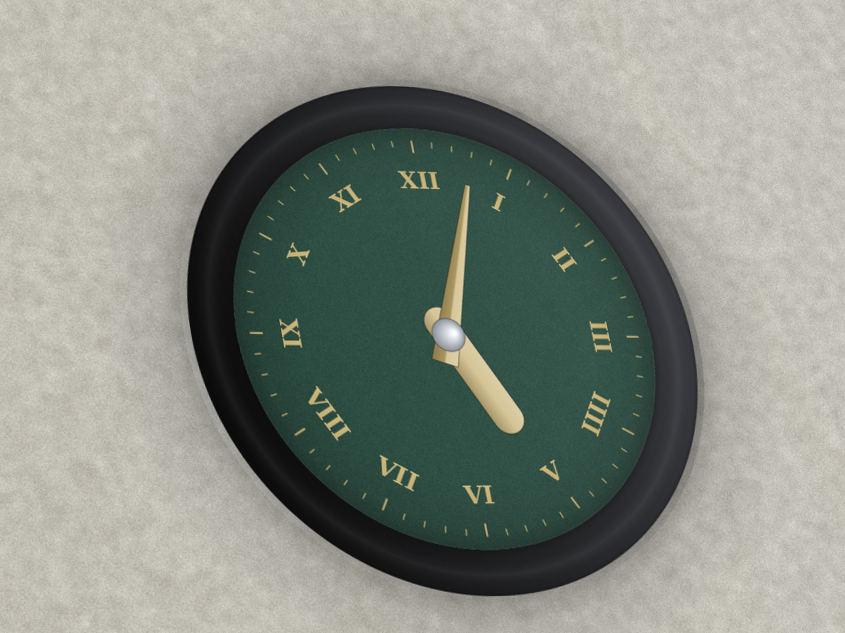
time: **5:03**
